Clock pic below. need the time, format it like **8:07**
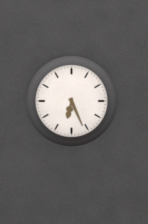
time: **6:26**
